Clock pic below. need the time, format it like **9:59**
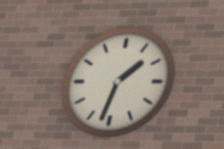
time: **1:32**
